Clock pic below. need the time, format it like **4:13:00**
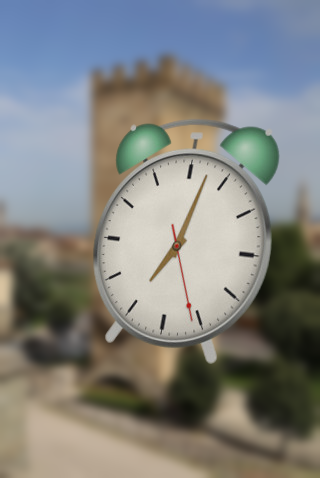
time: **7:02:26**
